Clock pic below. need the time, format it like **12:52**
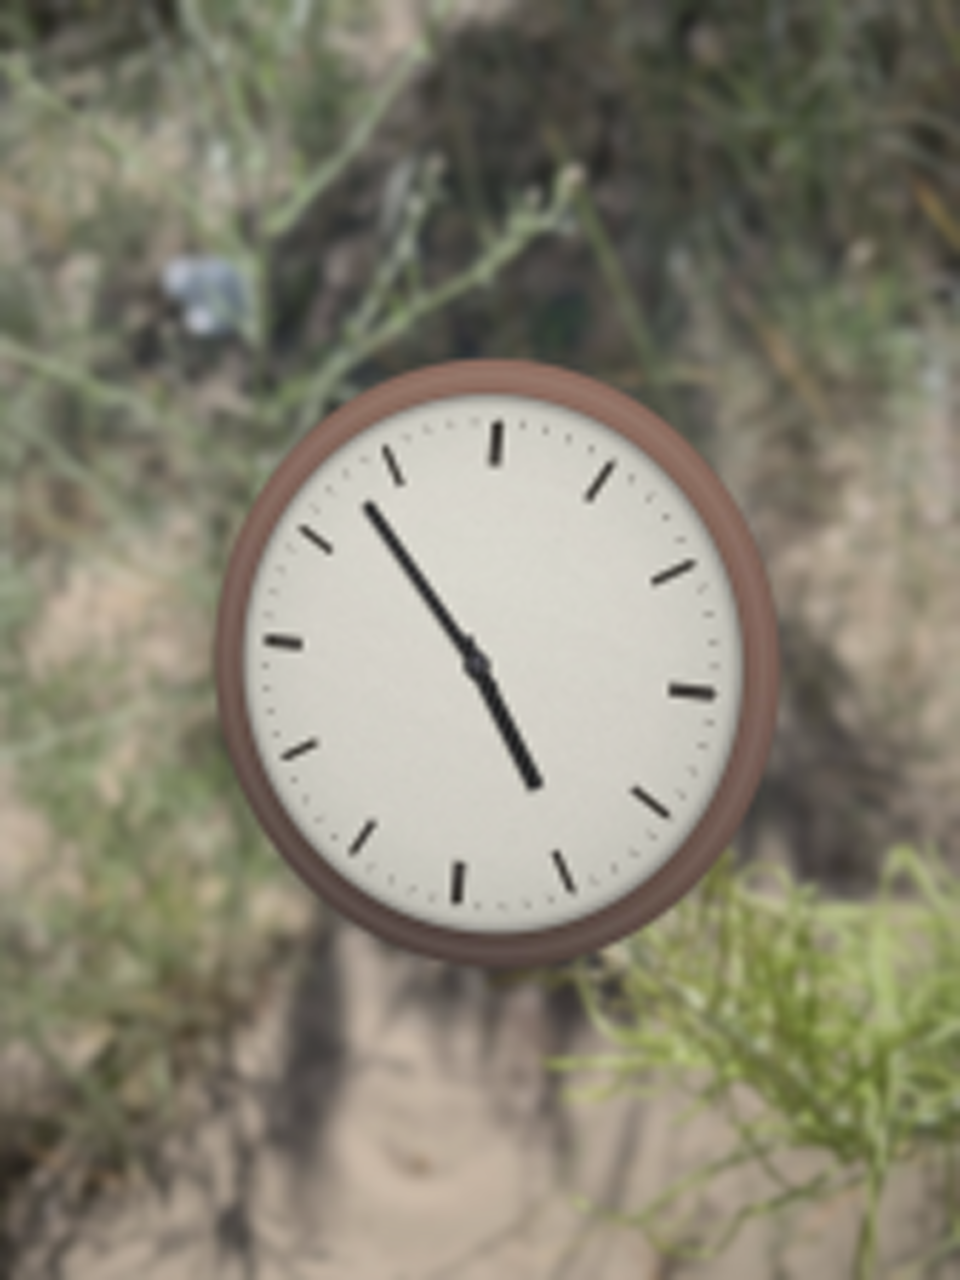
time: **4:53**
